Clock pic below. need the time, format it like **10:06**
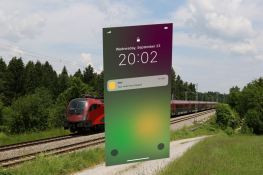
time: **20:02**
